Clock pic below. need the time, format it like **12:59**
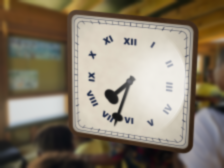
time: **7:33**
